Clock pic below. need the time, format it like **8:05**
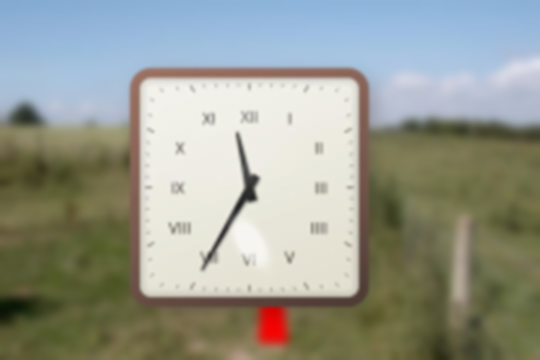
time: **11:35**
